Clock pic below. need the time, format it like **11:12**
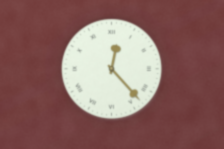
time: **12:23**
